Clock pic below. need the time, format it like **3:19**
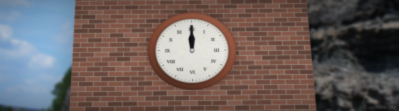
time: **12:00**
